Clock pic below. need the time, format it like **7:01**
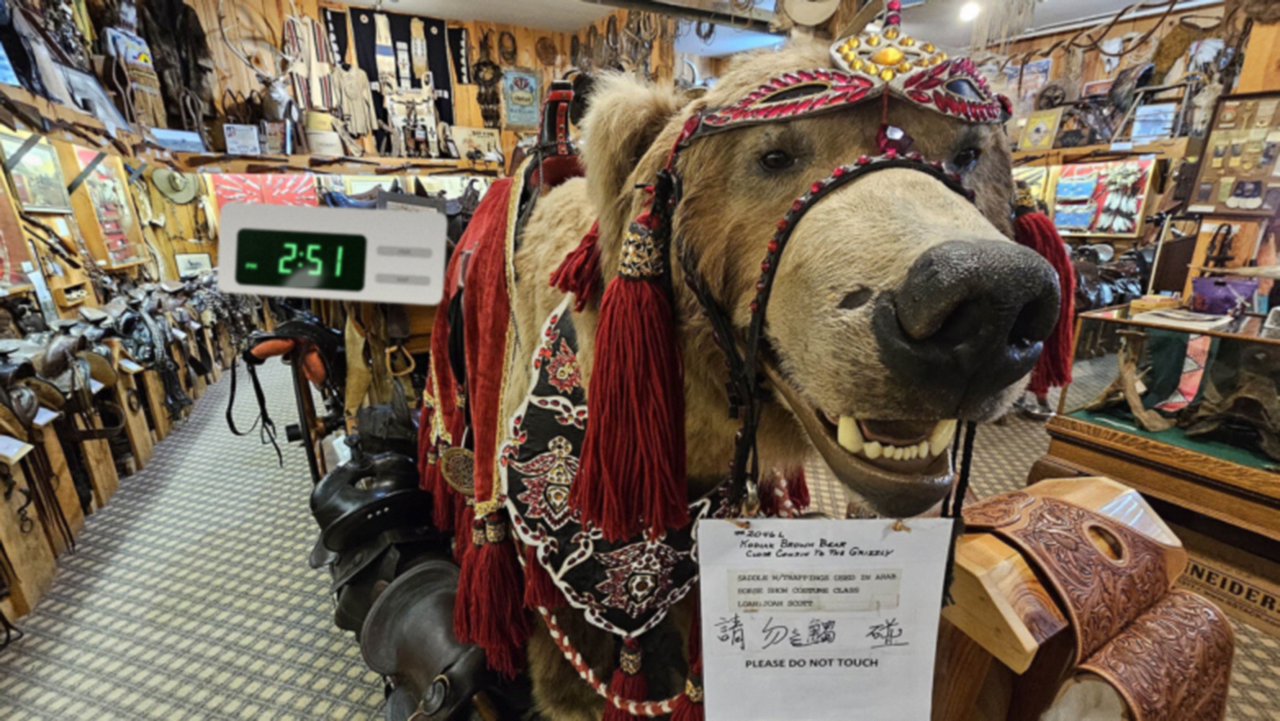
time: **2:51**
